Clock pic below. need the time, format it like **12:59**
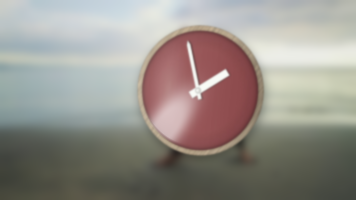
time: **1:58**
